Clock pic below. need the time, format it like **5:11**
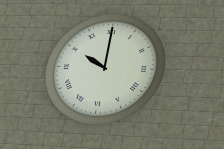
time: **10:00**
